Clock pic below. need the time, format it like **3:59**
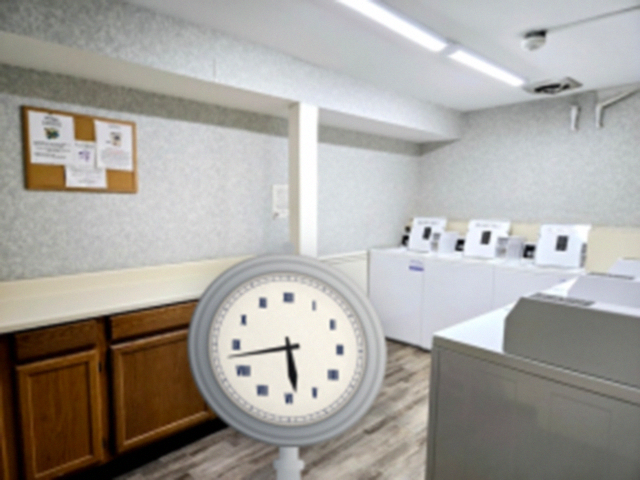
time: **5:43**
